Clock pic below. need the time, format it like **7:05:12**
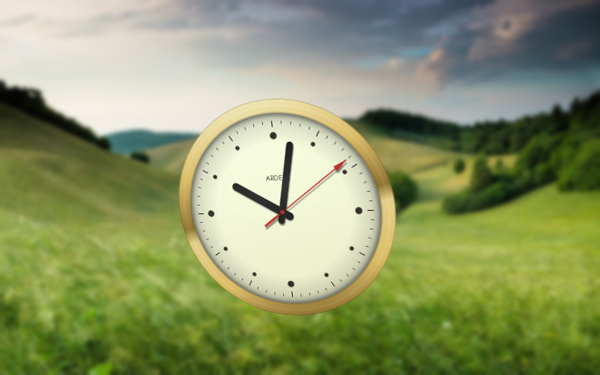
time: **10:02:09**
